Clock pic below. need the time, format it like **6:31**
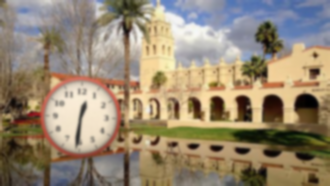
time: **12:31**
